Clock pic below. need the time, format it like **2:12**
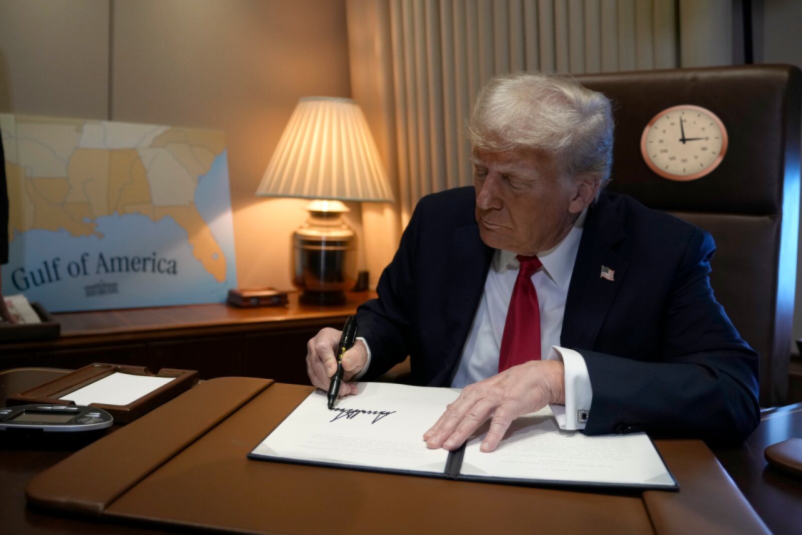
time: **2:59**
